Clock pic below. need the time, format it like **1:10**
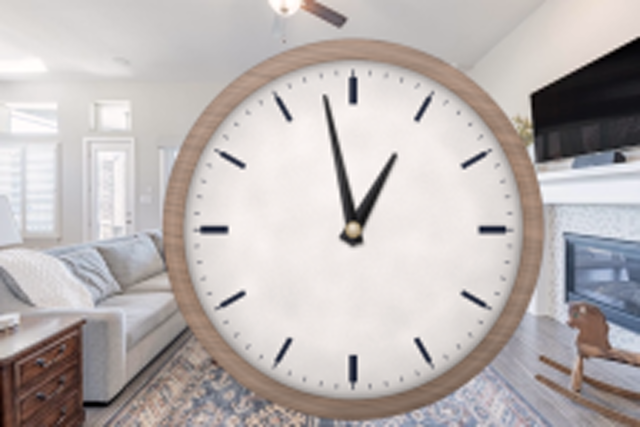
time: **12:58**
